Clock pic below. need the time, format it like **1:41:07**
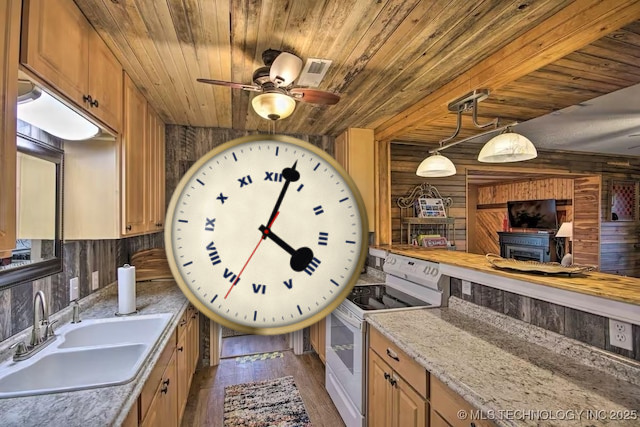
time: **4:02:34**
